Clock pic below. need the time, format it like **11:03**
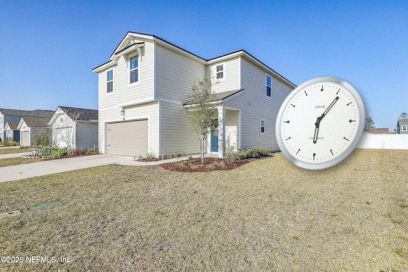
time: **6:06**
